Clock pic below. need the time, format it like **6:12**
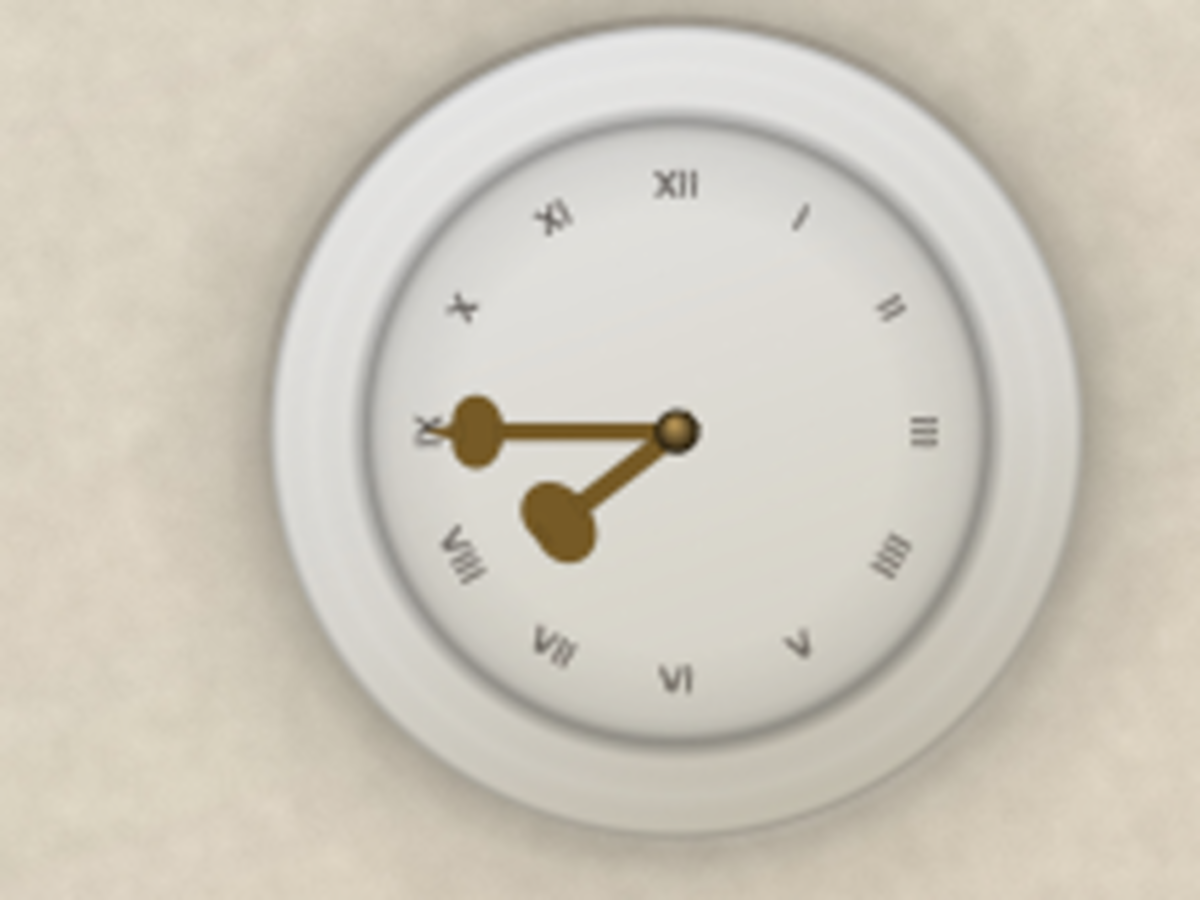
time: **7:45**
